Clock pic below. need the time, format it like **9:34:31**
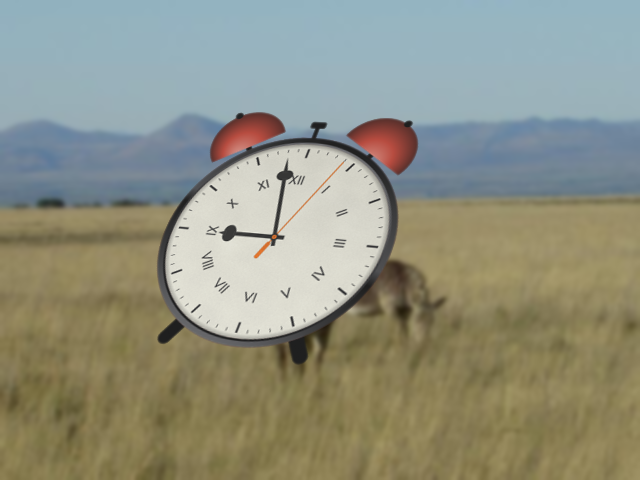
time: **8:58:04**
